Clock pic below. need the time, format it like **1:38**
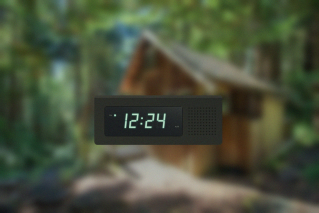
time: **12:24**
